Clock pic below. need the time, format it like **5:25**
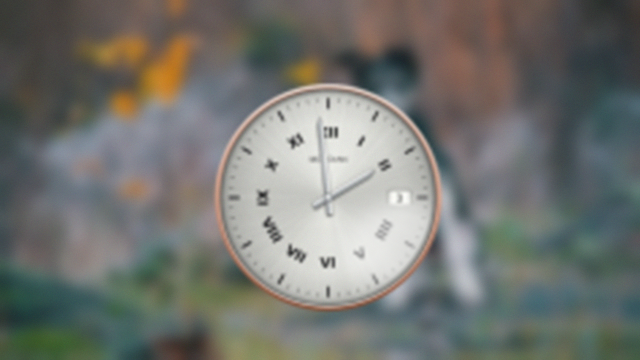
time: **1:59**
